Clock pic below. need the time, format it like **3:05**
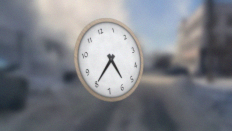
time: **5:40**
